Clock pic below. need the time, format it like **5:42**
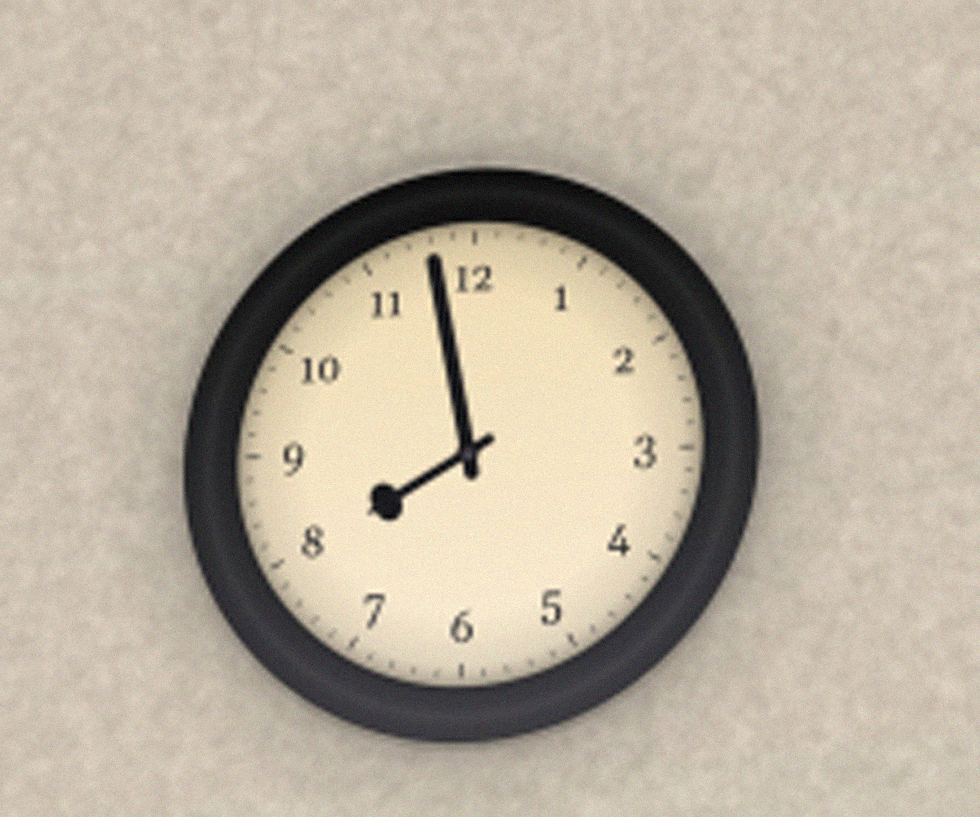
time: **7:58**
